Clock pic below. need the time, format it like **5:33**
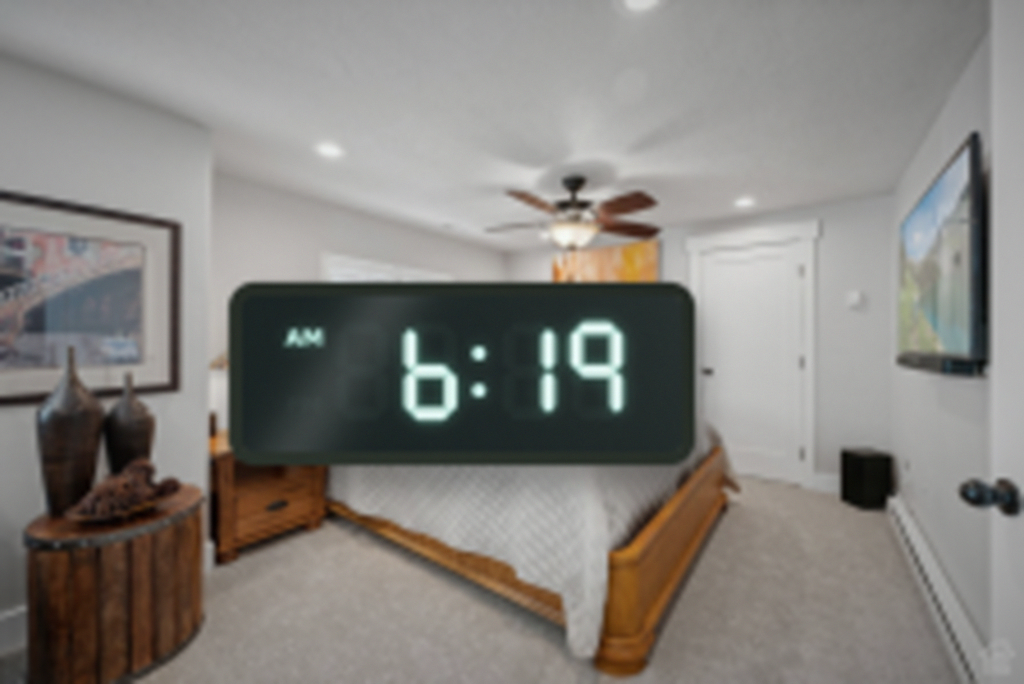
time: **6:19**
